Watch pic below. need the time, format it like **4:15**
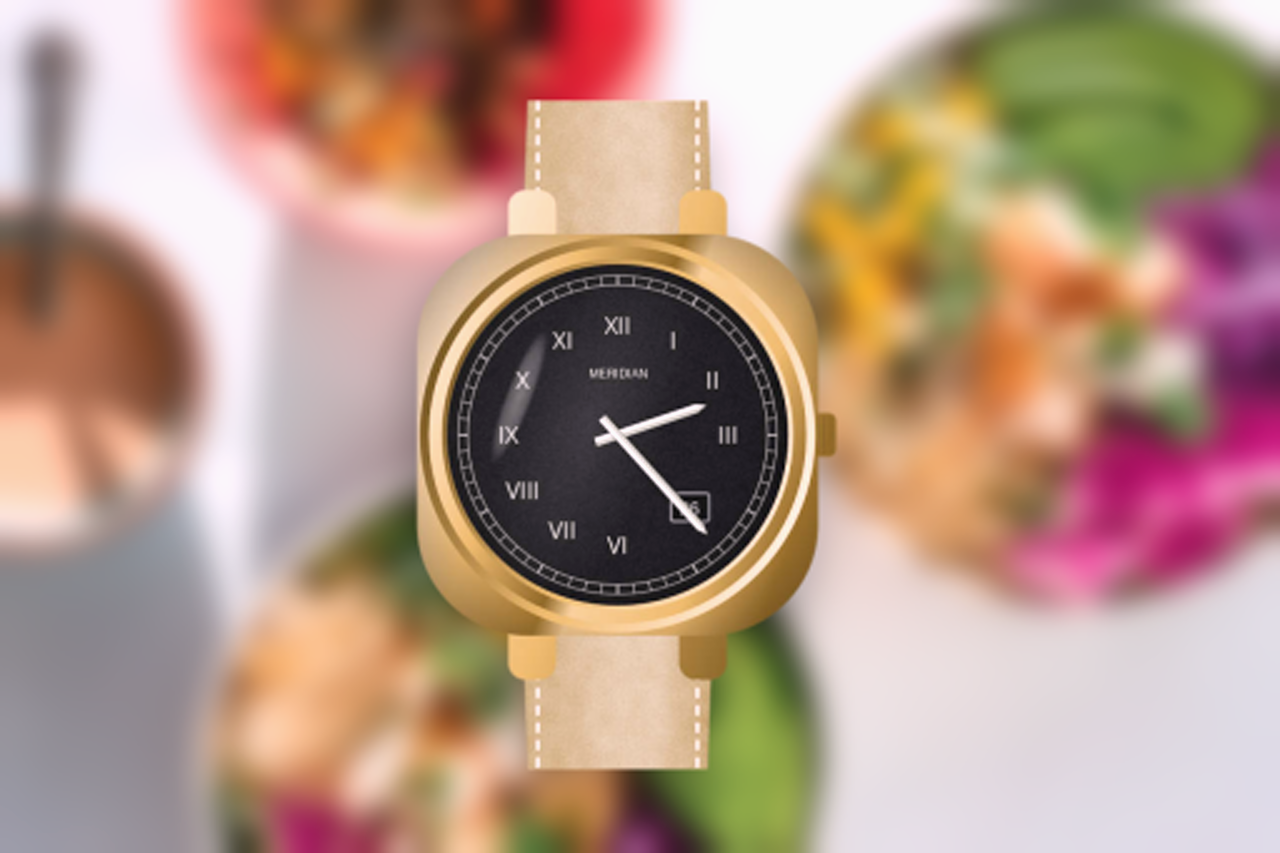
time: **2:23**
